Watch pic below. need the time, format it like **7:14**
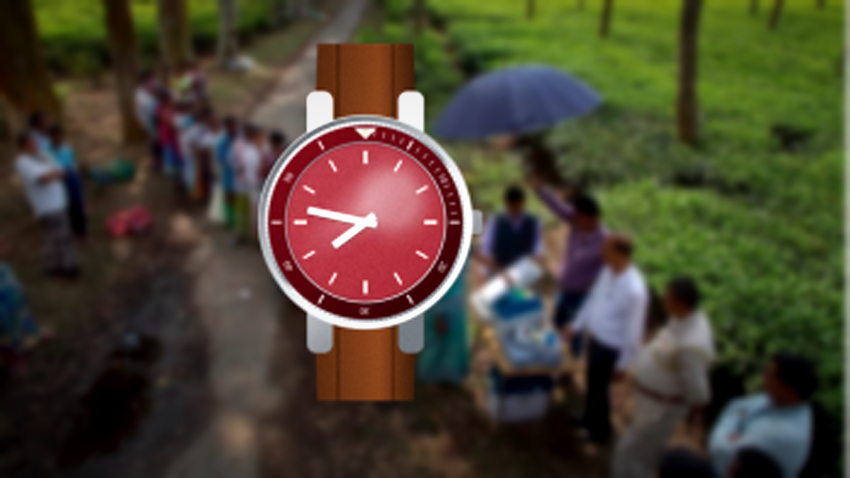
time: **7:47**
